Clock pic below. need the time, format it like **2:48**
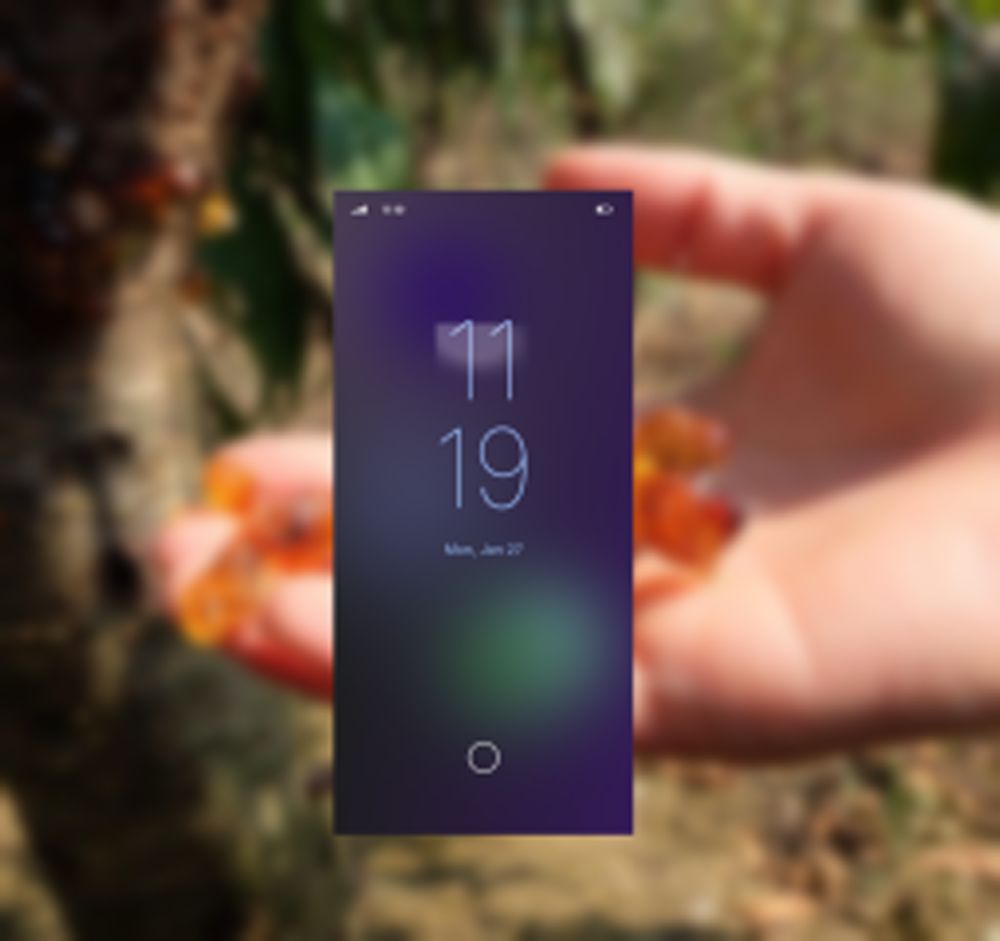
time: **11:19**
